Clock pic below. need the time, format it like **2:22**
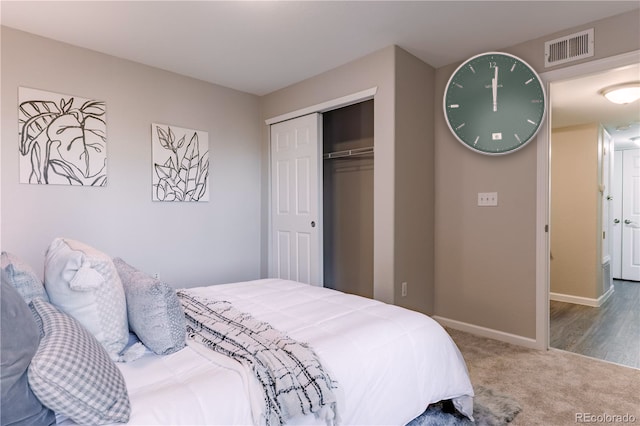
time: **12:01**
